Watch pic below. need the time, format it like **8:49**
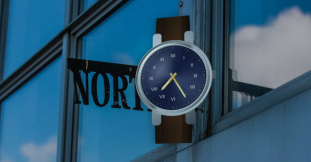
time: **7:25**
